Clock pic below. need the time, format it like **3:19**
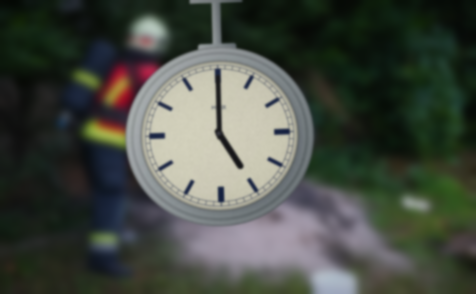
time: **5:00**
